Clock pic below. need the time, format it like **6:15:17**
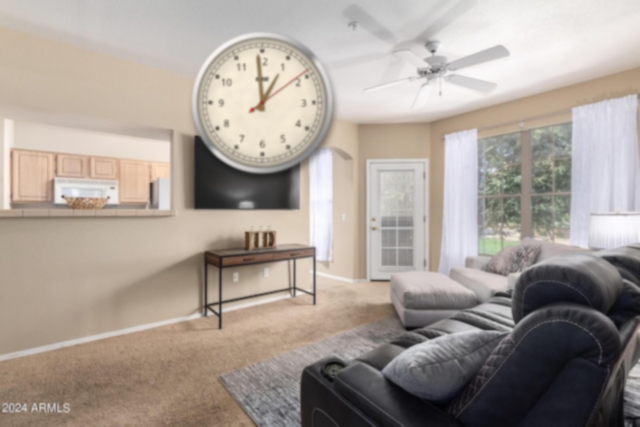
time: **12:59:09**
